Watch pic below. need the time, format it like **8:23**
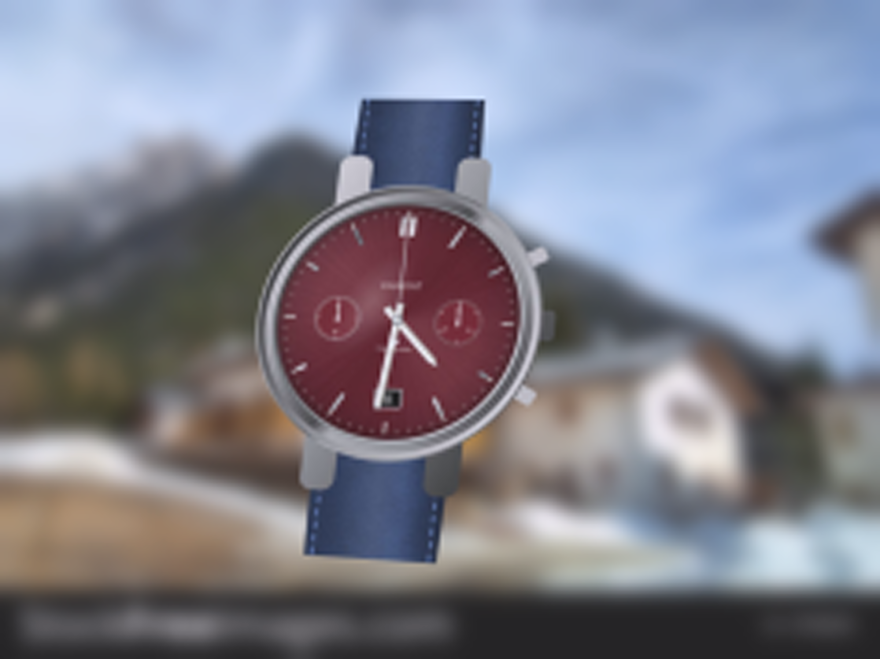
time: **4:31**
